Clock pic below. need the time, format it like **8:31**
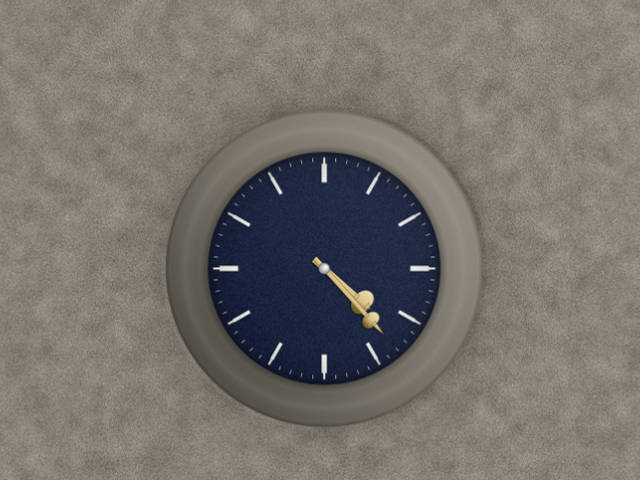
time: **4:23**
